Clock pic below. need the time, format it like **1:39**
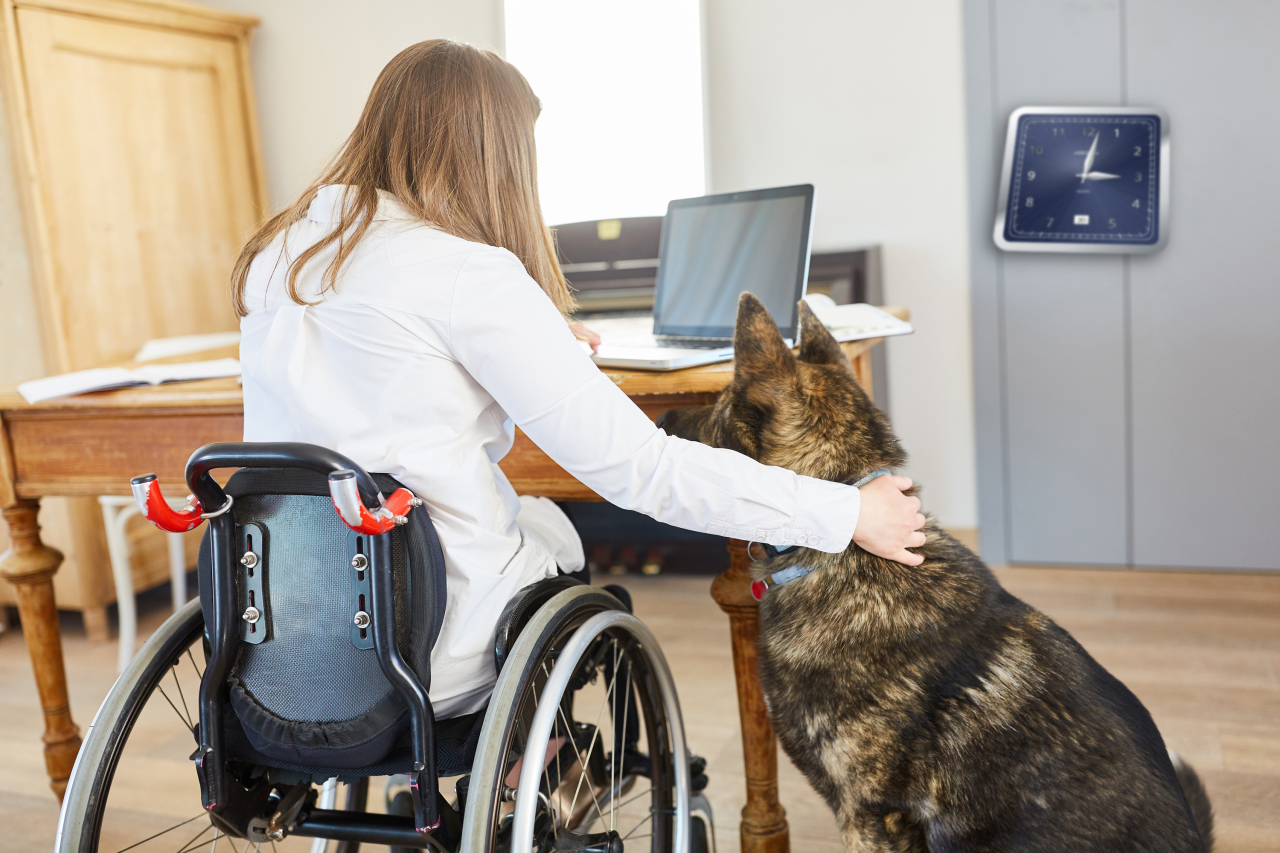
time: **3:02**
